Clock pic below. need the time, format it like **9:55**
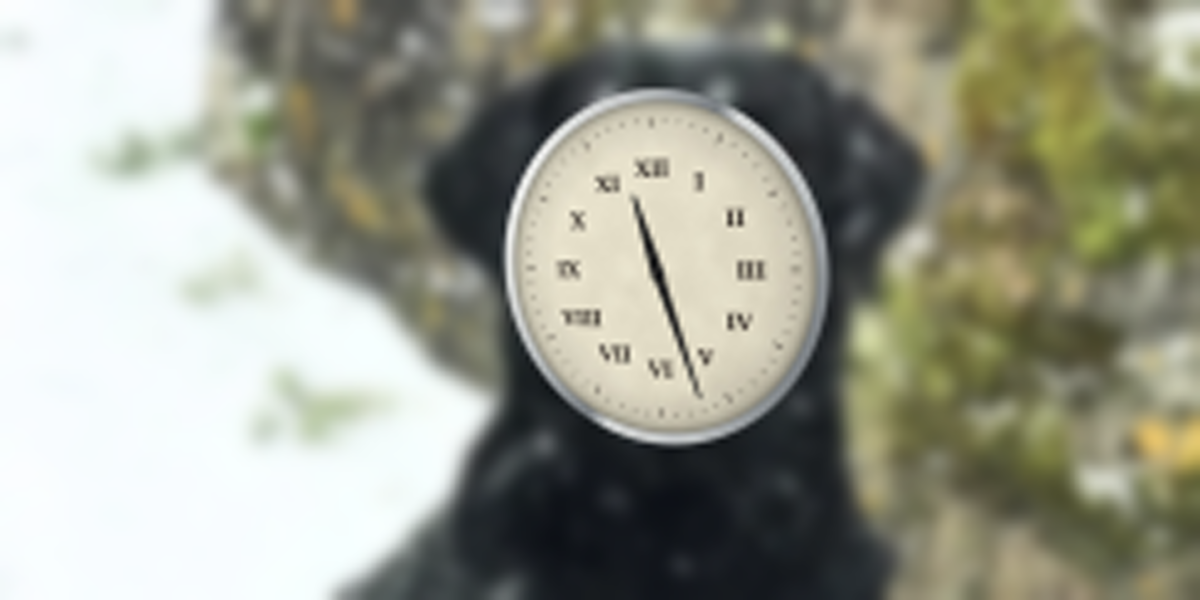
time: **11:27**
